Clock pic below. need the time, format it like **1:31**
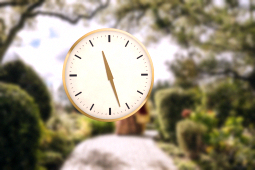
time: **11:27**
